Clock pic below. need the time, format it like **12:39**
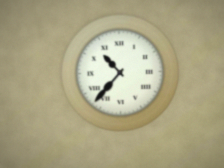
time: **10:37**
